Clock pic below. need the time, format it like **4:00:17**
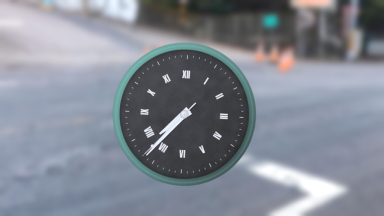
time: **7:36:37**
